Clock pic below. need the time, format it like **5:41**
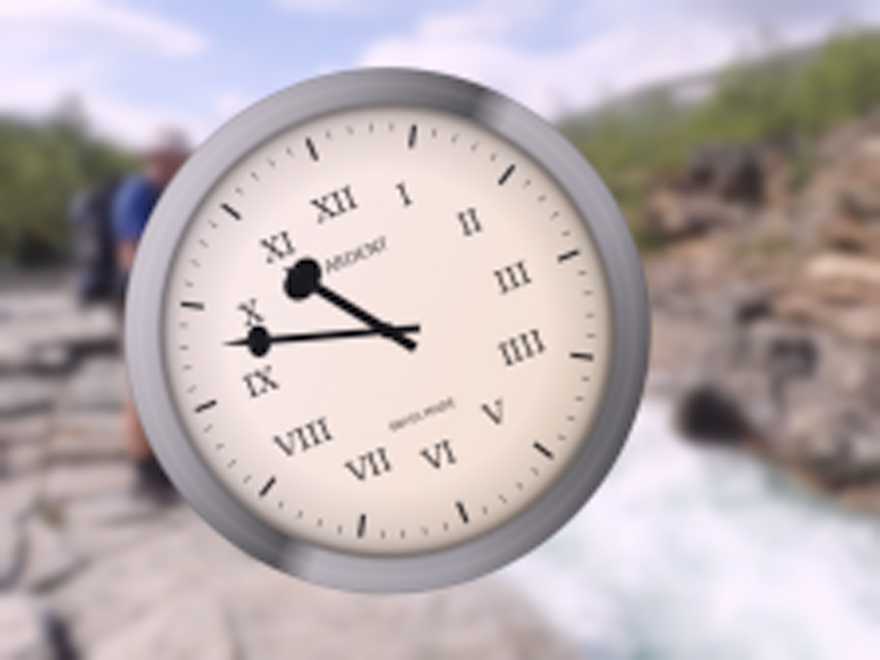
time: **10:48**
